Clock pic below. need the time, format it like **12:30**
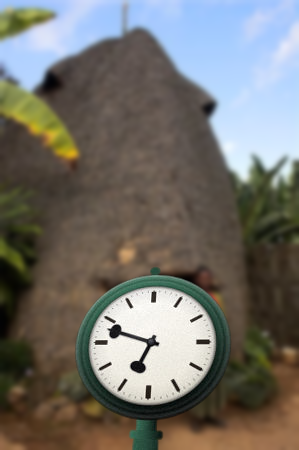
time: **6:48**
